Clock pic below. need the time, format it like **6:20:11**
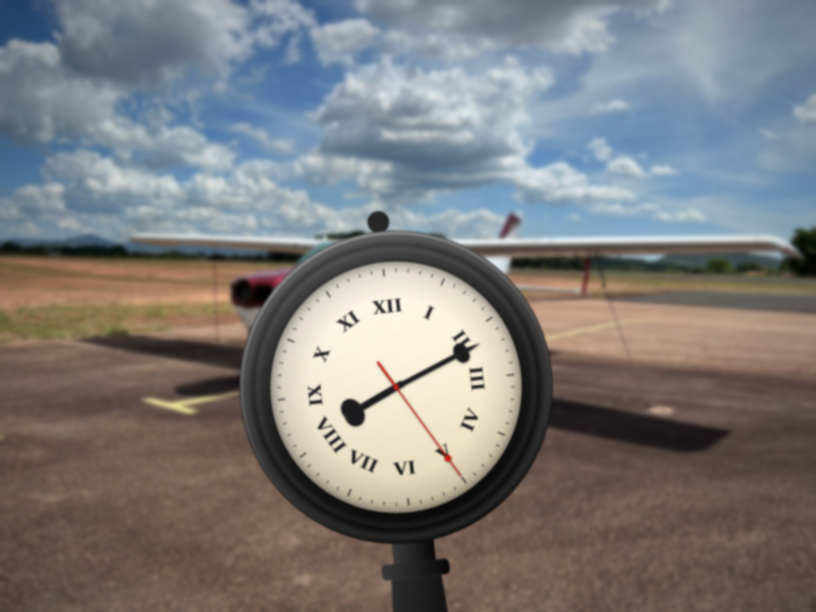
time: **8:11:25**
